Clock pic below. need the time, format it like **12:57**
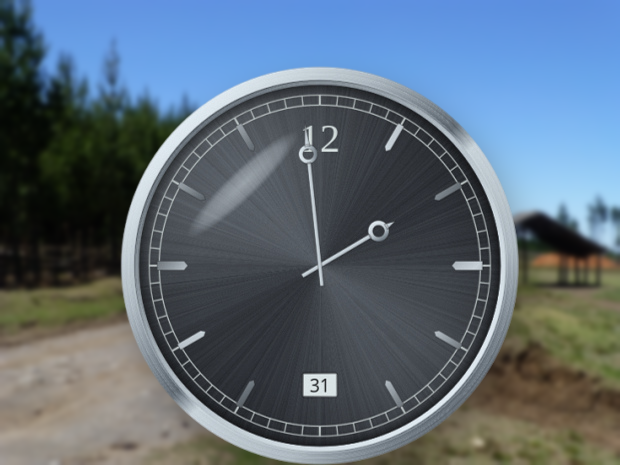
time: **1:59**
